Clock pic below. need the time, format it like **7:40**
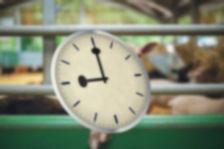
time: **9:00**
